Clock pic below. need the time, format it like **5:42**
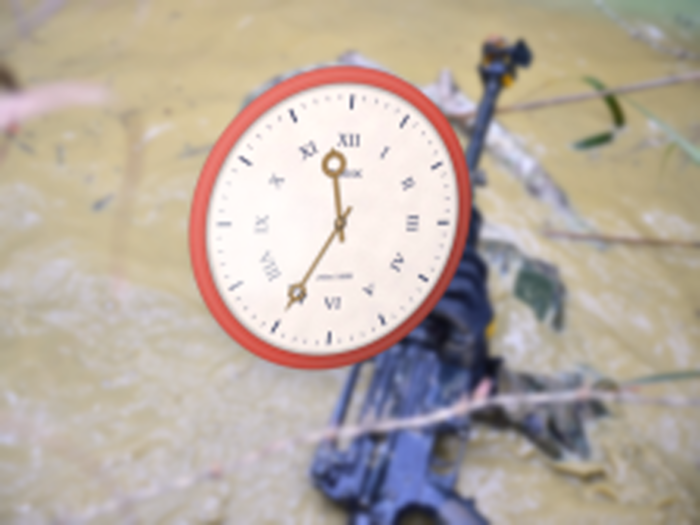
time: **11:35**
